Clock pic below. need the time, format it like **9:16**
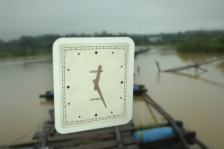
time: **12:26**
